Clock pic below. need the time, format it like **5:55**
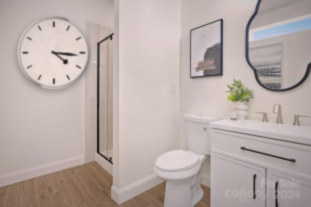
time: **4:16**
